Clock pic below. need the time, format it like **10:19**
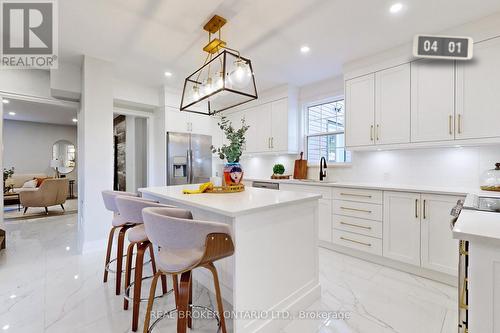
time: **4:01**
